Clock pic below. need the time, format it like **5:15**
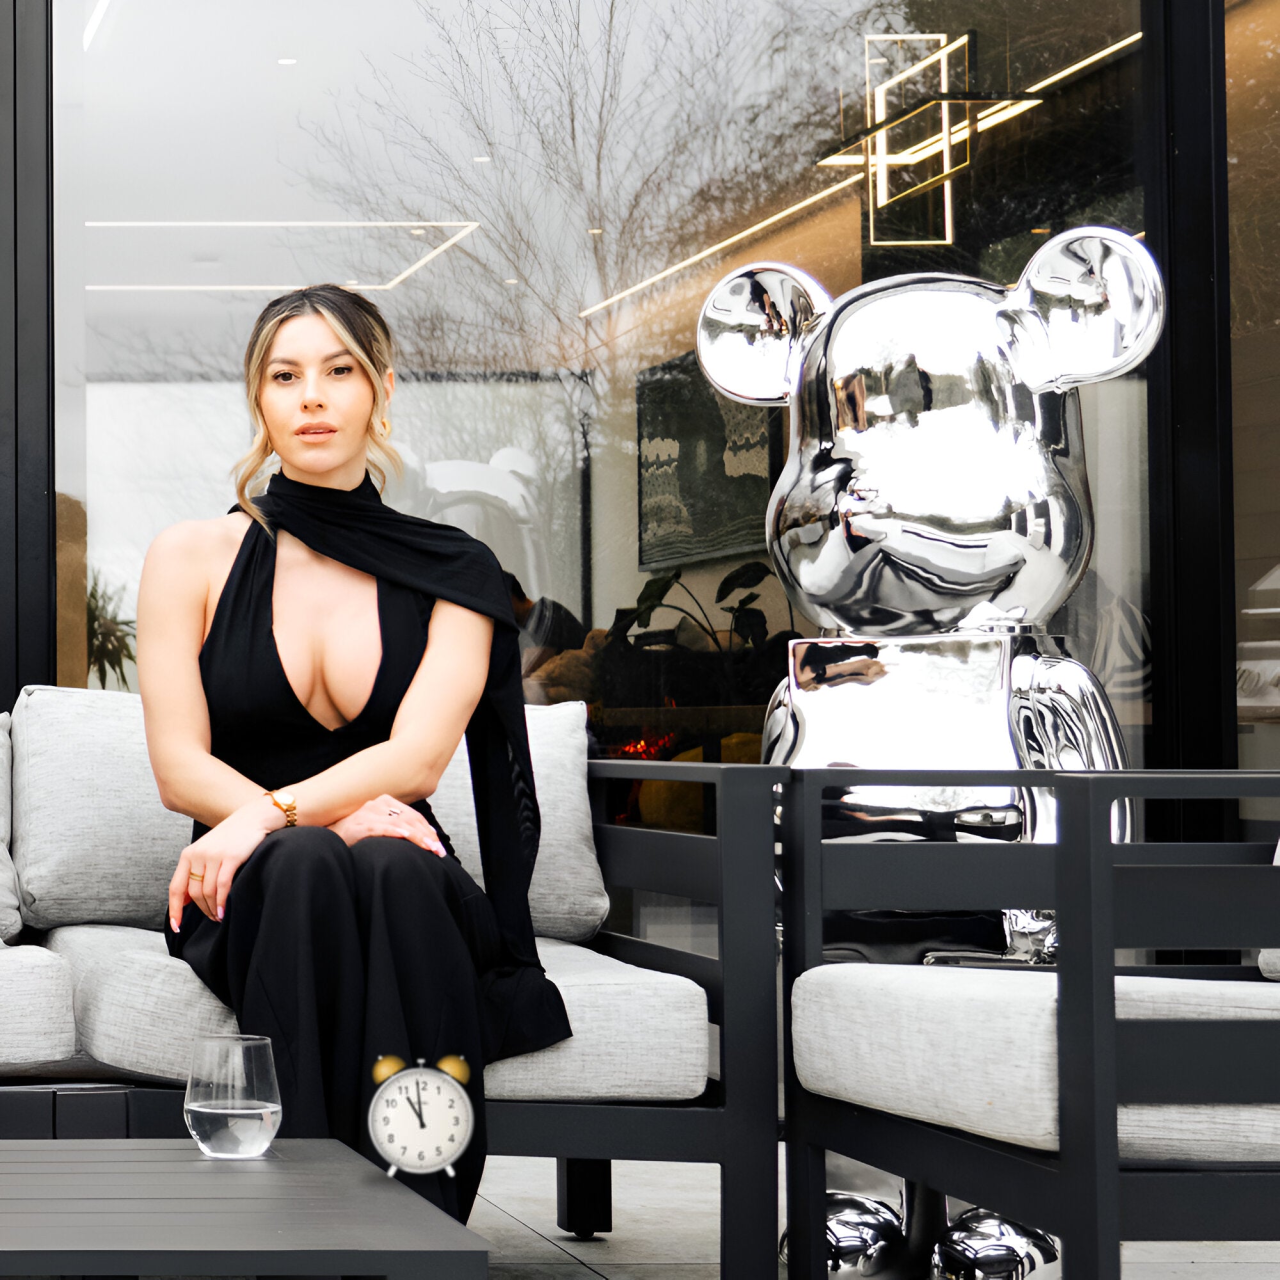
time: **10:59**
